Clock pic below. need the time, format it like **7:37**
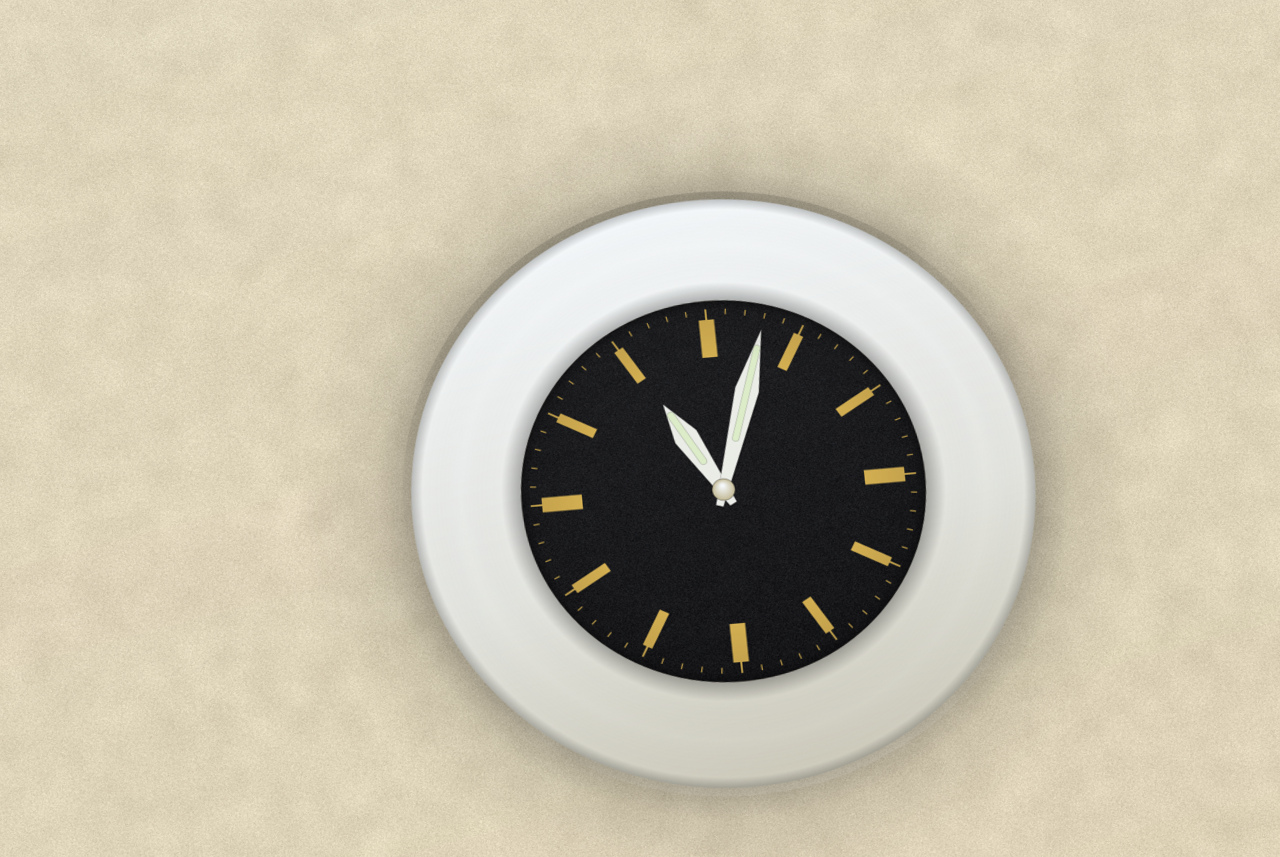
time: **11:03**
